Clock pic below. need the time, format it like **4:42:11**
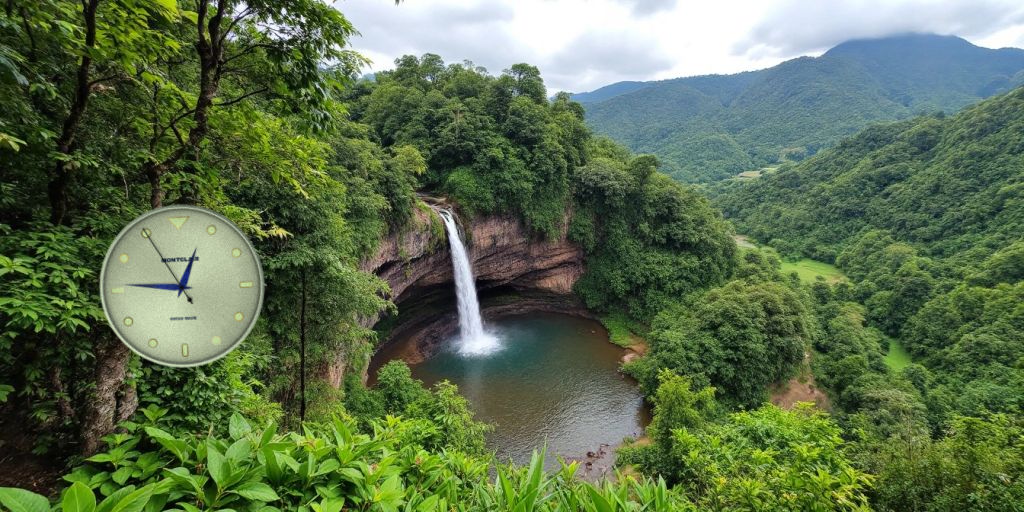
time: **12:45:55**
